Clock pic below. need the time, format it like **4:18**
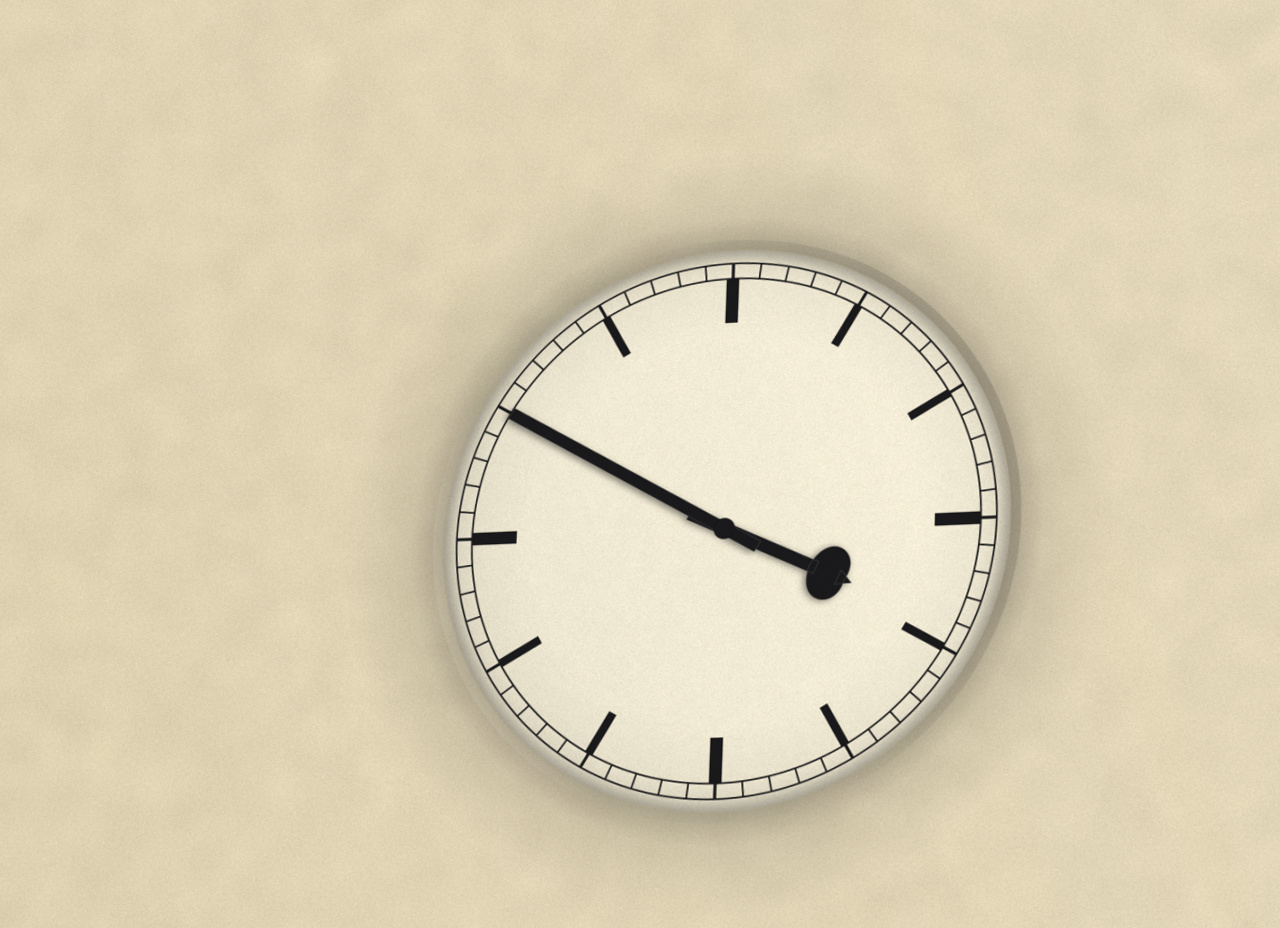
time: **3:50**
